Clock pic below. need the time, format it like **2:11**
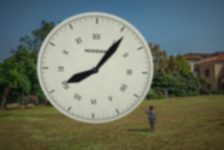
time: **8:06**
